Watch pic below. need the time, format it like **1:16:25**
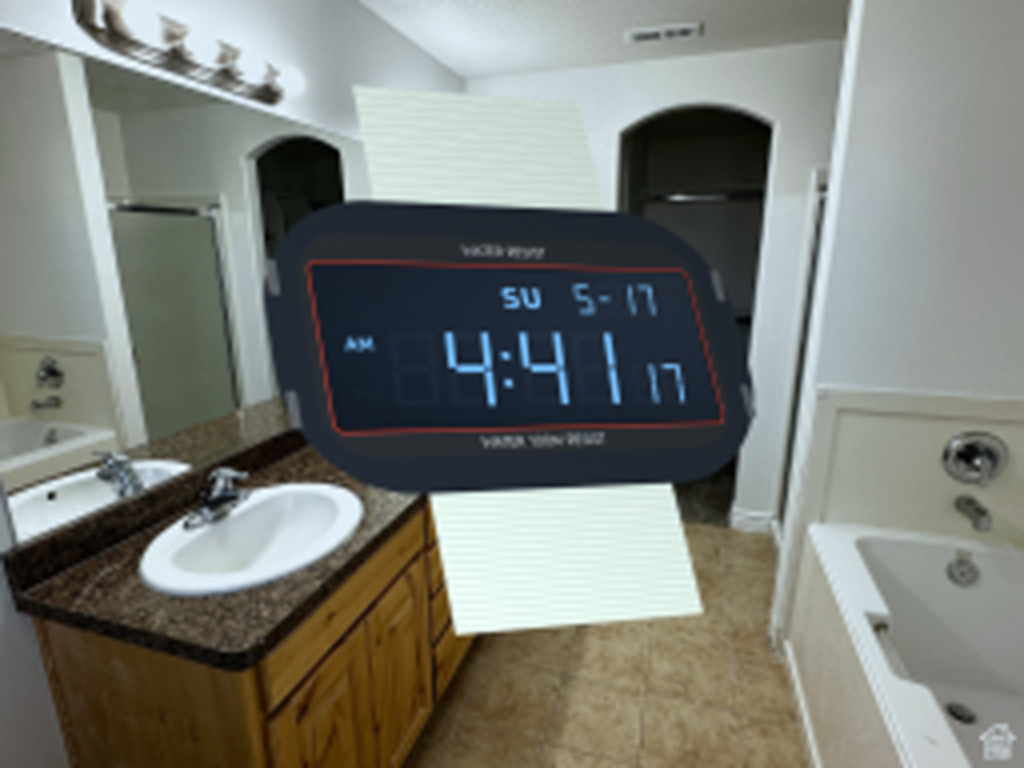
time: **4:41:17**
